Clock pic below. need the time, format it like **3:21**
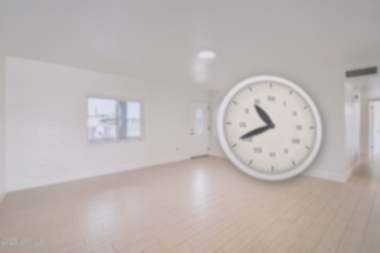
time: **10:41**
